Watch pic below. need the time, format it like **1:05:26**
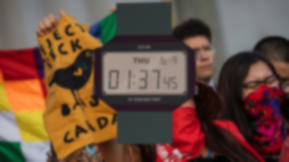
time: **1:37:45**
